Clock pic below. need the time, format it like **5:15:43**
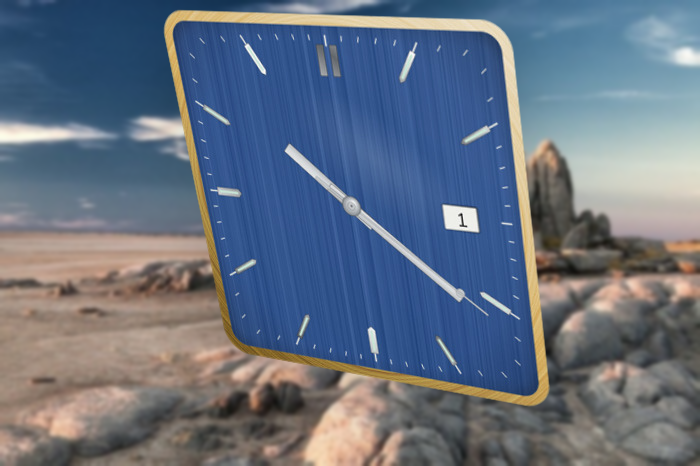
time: **10:21:21**
